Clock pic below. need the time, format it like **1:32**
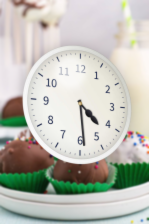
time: **4:29**
